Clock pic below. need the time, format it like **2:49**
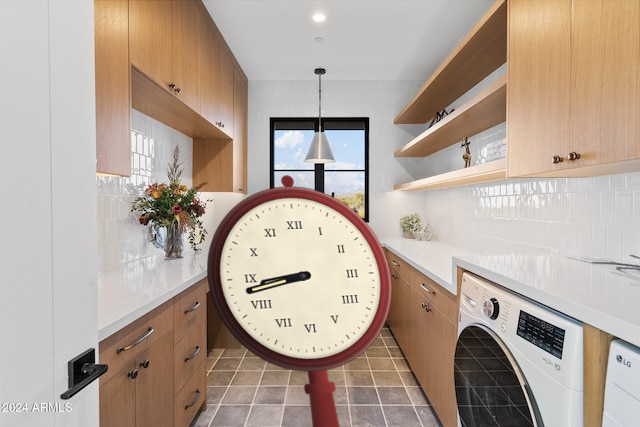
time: **8:43**
